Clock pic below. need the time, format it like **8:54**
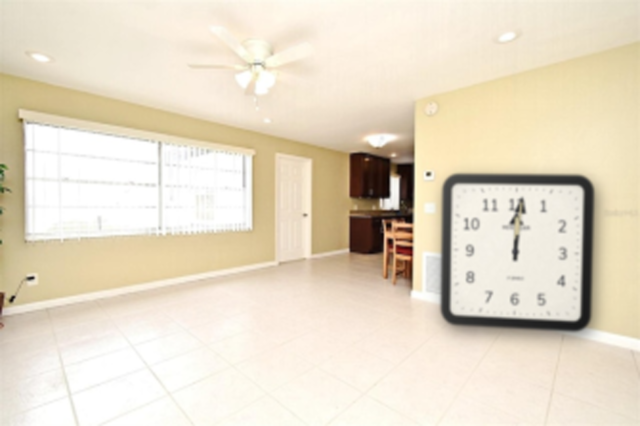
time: **12:01**
